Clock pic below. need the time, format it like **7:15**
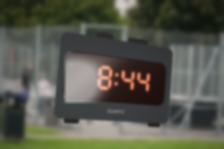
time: **8:44**
